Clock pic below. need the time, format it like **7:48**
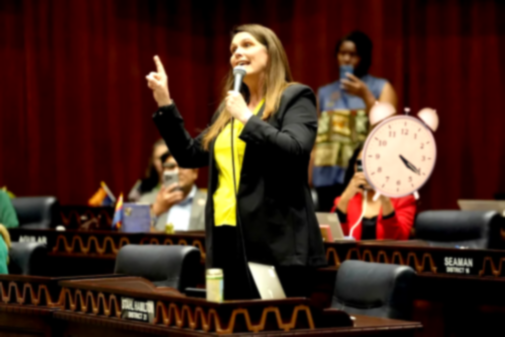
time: **4:21**
